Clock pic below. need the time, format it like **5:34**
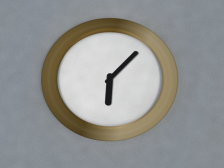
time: **6:07**
